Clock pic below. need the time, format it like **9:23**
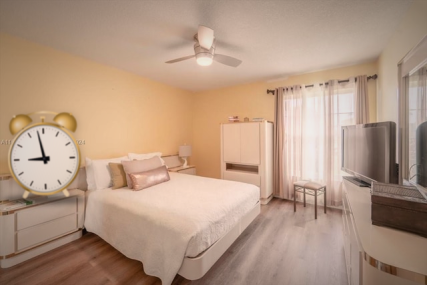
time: **8:58**
